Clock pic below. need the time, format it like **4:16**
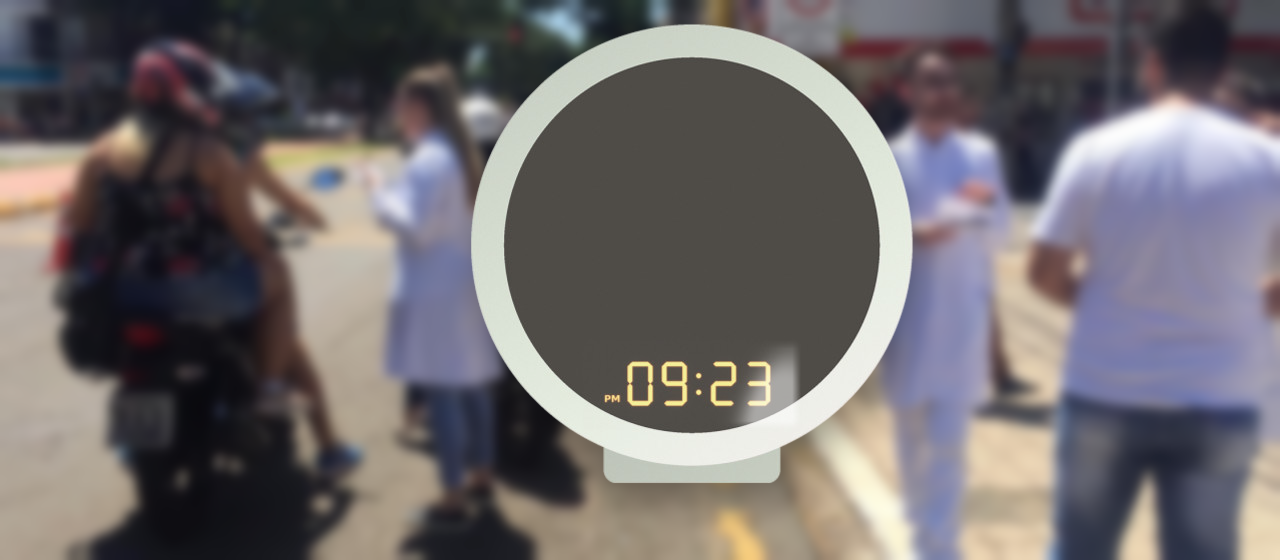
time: **9:23**
